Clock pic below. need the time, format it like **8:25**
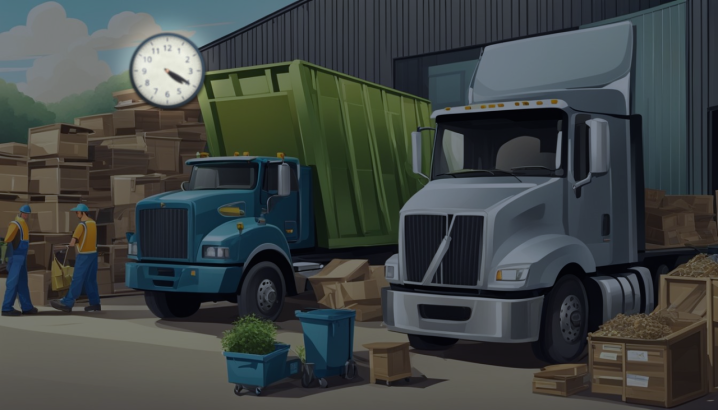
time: **4:20**
